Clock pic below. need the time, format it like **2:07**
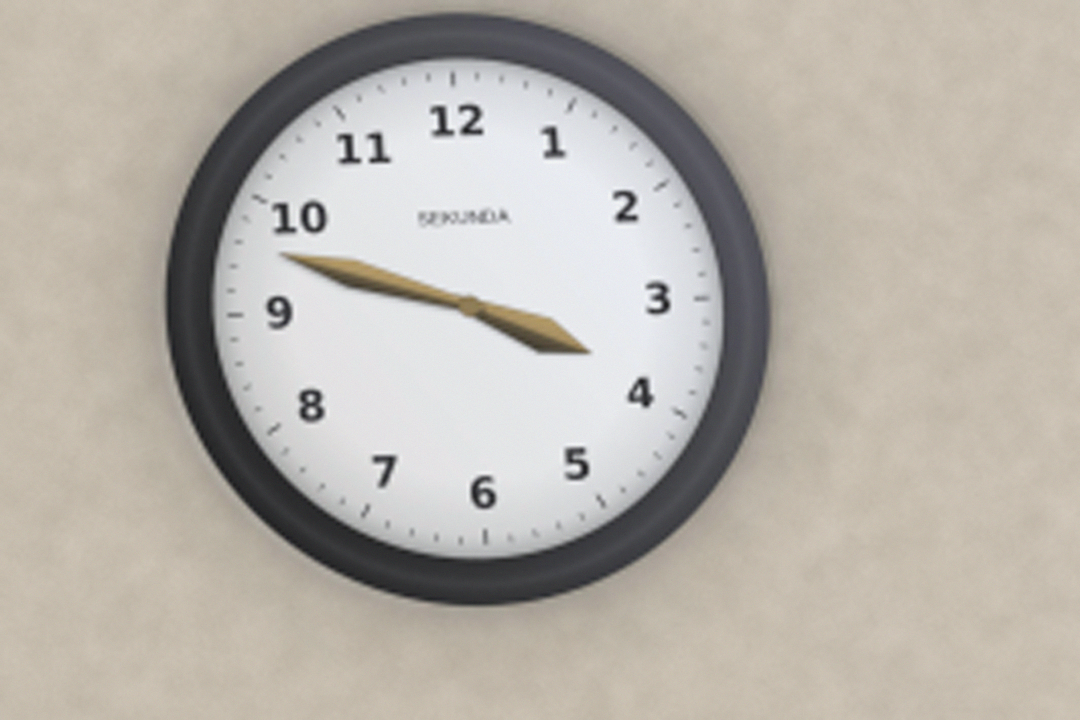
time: **3:48**
